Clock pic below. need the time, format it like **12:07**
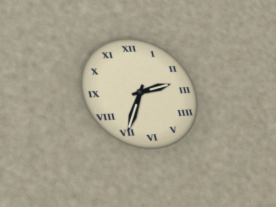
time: **2:35**
